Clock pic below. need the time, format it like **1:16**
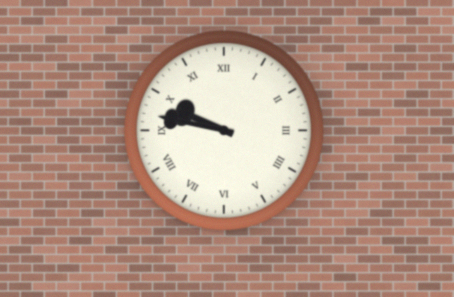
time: **9:47**
